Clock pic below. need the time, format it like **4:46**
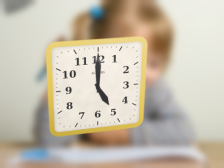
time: **5:00**
